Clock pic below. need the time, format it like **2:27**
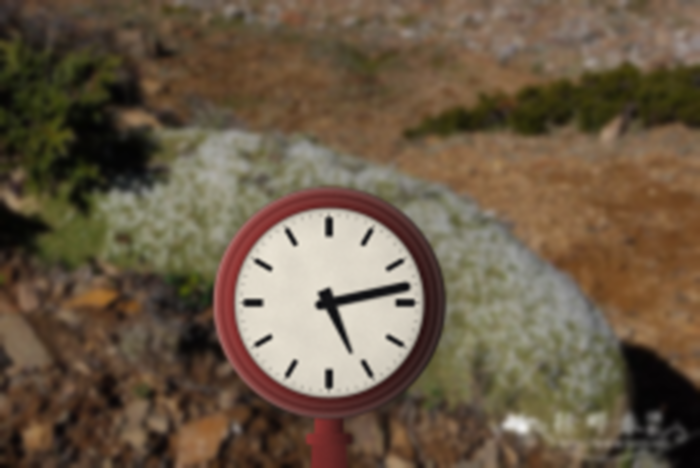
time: **5:13**
